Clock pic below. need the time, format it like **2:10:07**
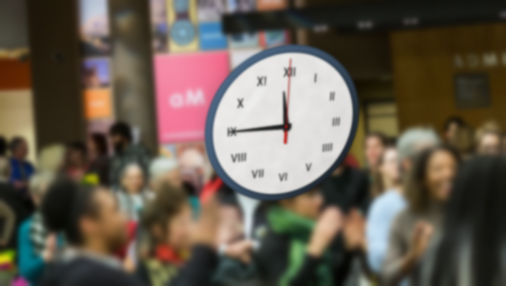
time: **11:45:00**
